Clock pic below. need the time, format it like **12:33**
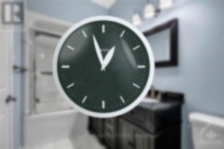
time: **12:57**
